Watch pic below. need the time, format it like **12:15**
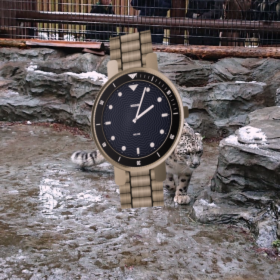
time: **2:04**
